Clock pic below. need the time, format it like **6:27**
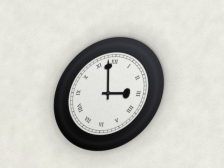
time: **2:58**
